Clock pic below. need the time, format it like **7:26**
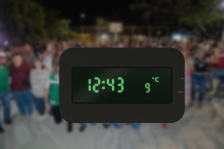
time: **12:43**
